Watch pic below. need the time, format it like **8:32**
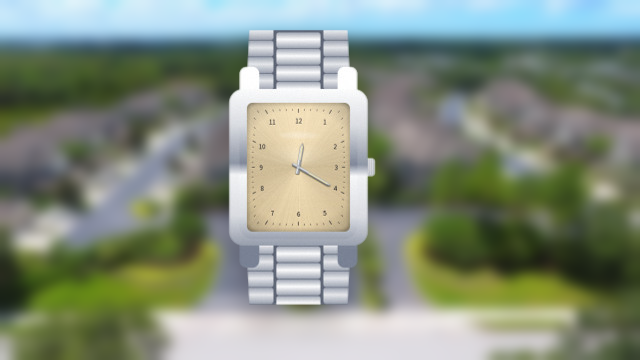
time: **12:20**
